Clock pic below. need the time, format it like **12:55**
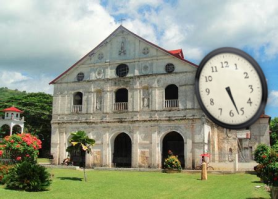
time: **5:27**
